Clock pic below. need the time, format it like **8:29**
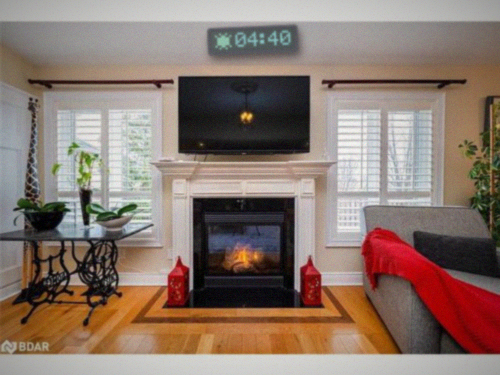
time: **4:40**
